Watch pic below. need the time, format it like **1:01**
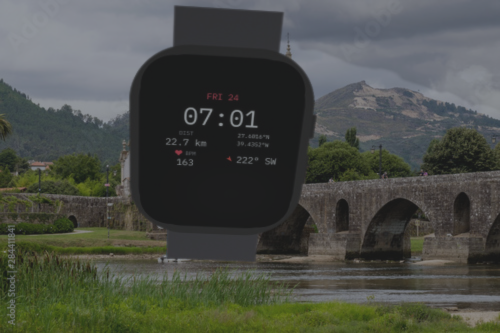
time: **7:01**
